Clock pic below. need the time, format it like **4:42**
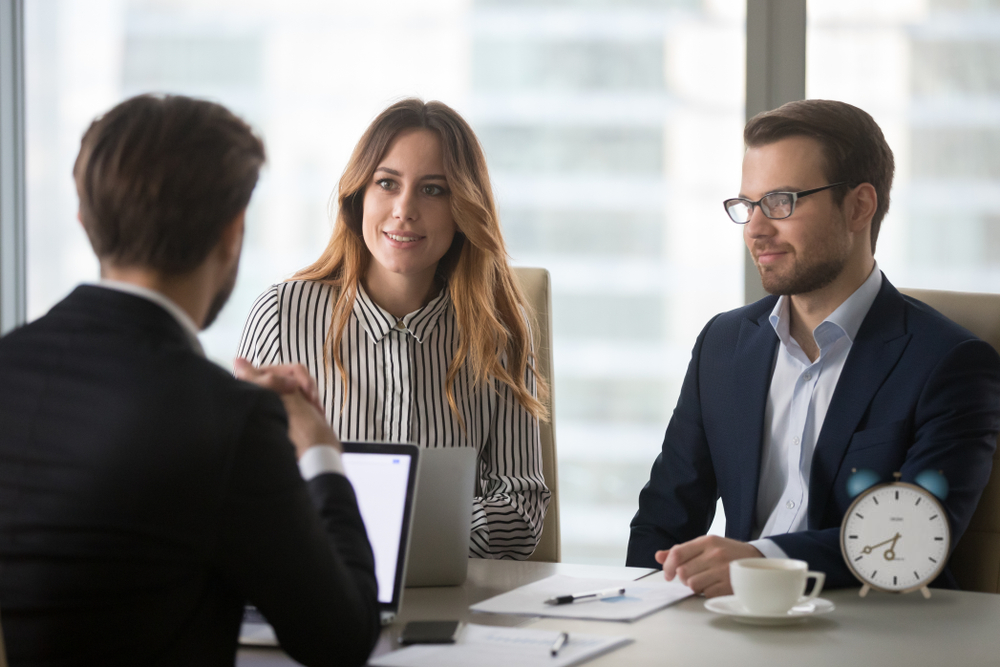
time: **6:41**
